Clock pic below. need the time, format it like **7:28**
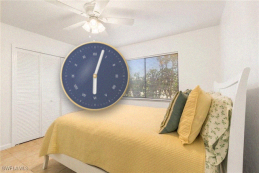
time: **6:03**
